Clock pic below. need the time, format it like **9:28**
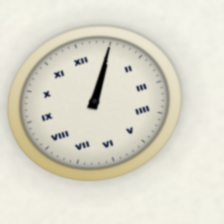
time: **1:05**
